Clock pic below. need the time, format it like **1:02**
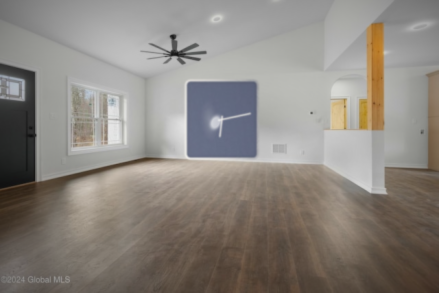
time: **6:13**
